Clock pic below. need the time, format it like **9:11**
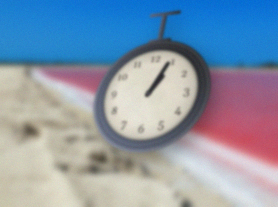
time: **1:04**
